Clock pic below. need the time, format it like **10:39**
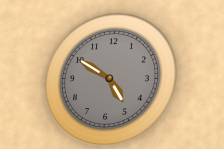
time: **4:50**
